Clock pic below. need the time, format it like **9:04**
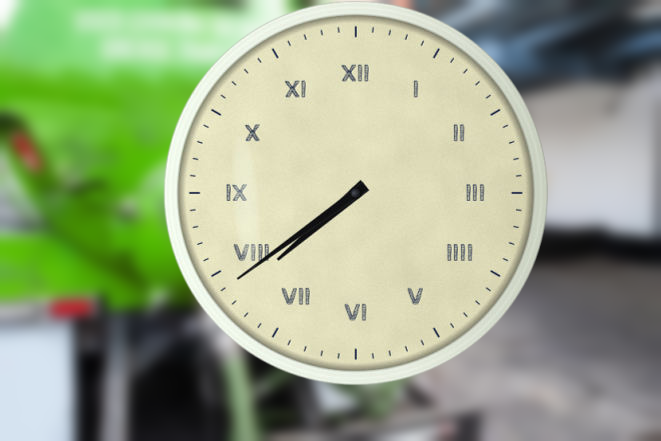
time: **7:39**
